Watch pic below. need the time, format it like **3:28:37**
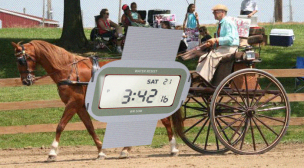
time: **3:42:16**
